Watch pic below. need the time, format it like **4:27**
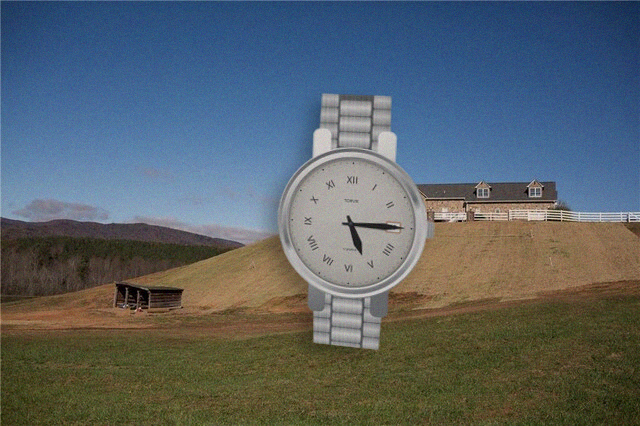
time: **5:15**
